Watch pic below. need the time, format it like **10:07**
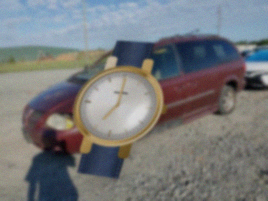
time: **7:00**
